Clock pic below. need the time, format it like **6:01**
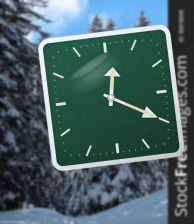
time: **12:20**
